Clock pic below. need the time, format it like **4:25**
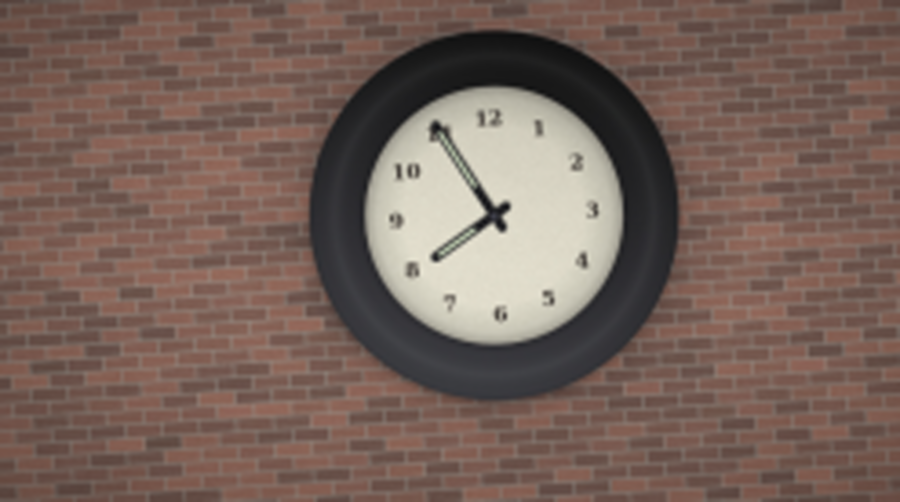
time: **7:55**
